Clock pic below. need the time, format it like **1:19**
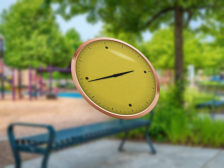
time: **2:44**
